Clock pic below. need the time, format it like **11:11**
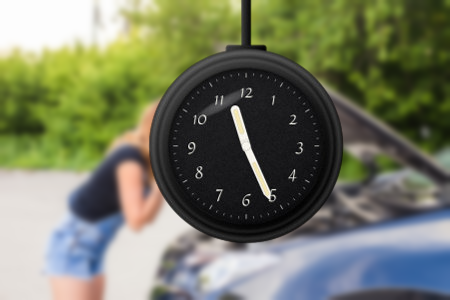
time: **11:26**
